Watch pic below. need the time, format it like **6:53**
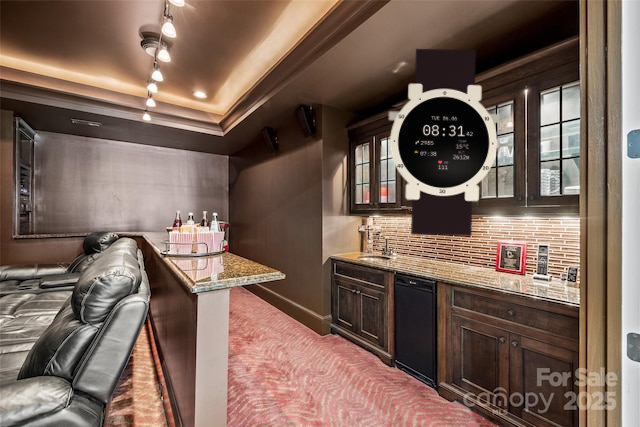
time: **8:31**
